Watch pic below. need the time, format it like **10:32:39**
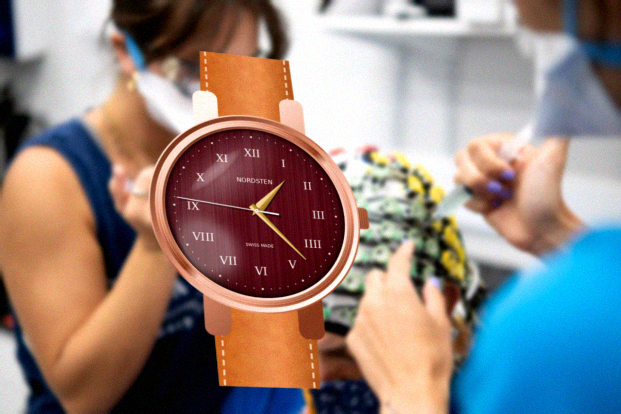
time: **1:22:46**
